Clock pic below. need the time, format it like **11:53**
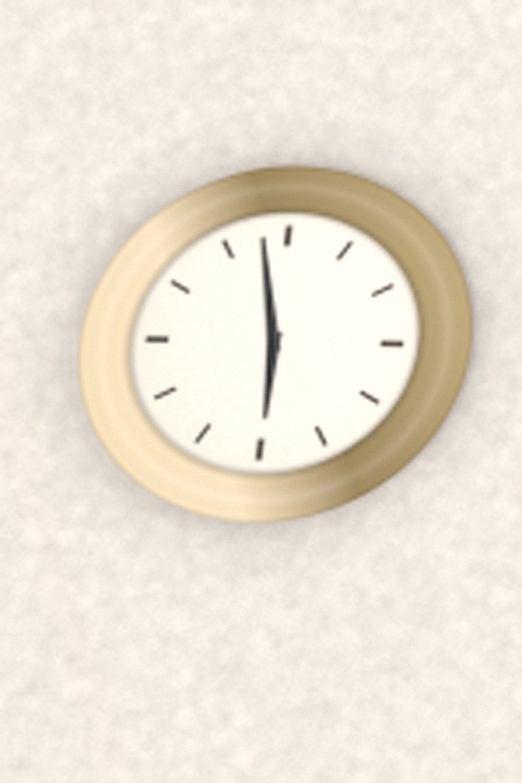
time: **5:58**
